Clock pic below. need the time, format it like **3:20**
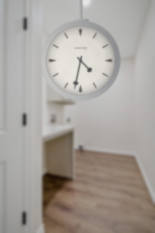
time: **4:32**
